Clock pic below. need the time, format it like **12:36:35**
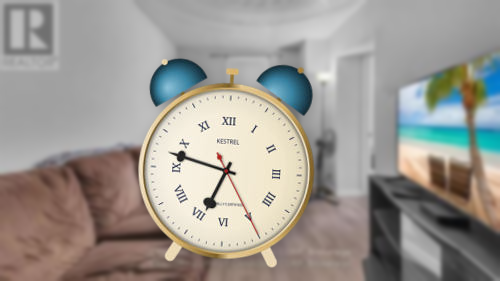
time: **6:47:25**
